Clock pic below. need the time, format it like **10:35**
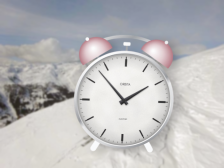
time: **1:53**
